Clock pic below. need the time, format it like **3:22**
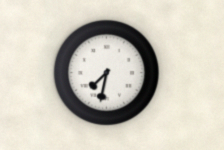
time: **7:32**
